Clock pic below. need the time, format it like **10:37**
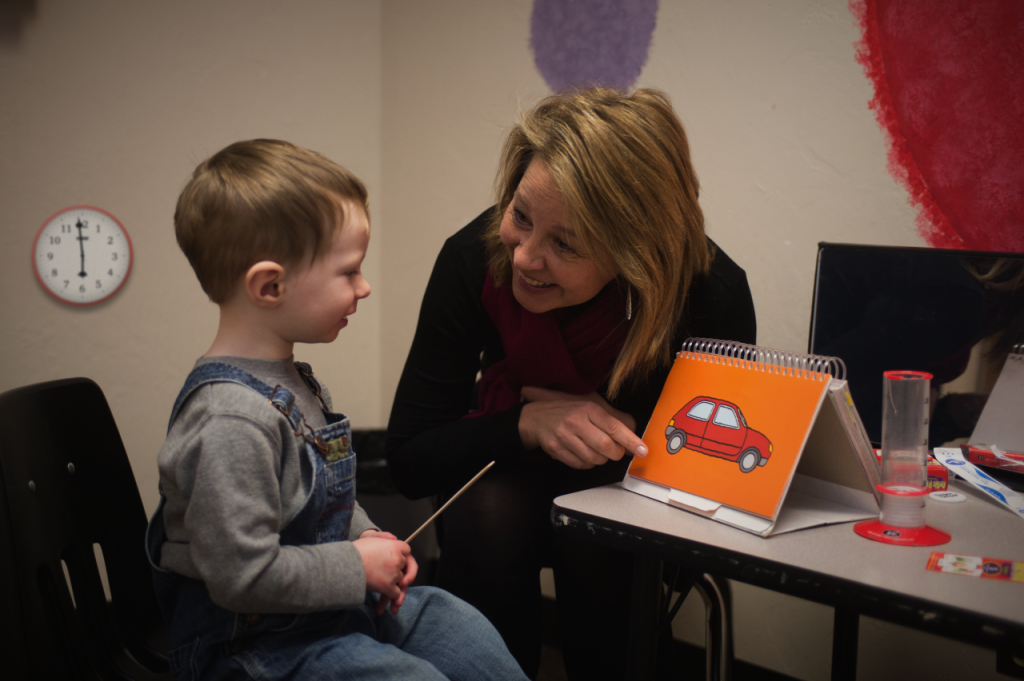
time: **5:59**
